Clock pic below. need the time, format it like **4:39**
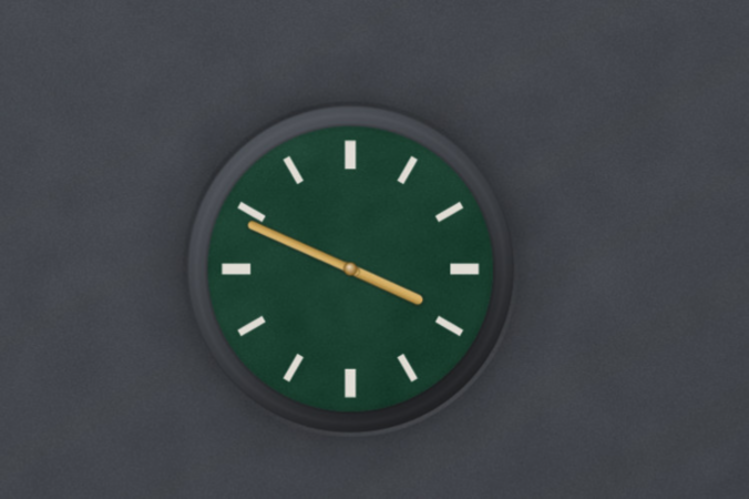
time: **3:49**
